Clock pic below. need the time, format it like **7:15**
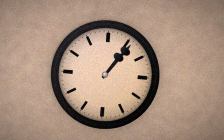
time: **1:06**
